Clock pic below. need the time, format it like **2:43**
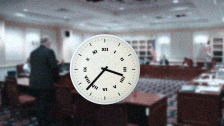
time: **3:37**
